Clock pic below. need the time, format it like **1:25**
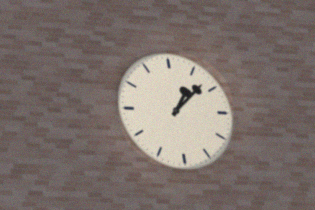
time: **1:08**
